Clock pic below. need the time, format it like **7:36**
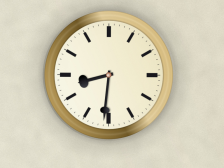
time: **8:31**
